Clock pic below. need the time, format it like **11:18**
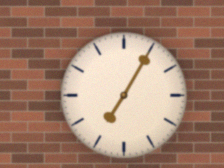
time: **7:05**
